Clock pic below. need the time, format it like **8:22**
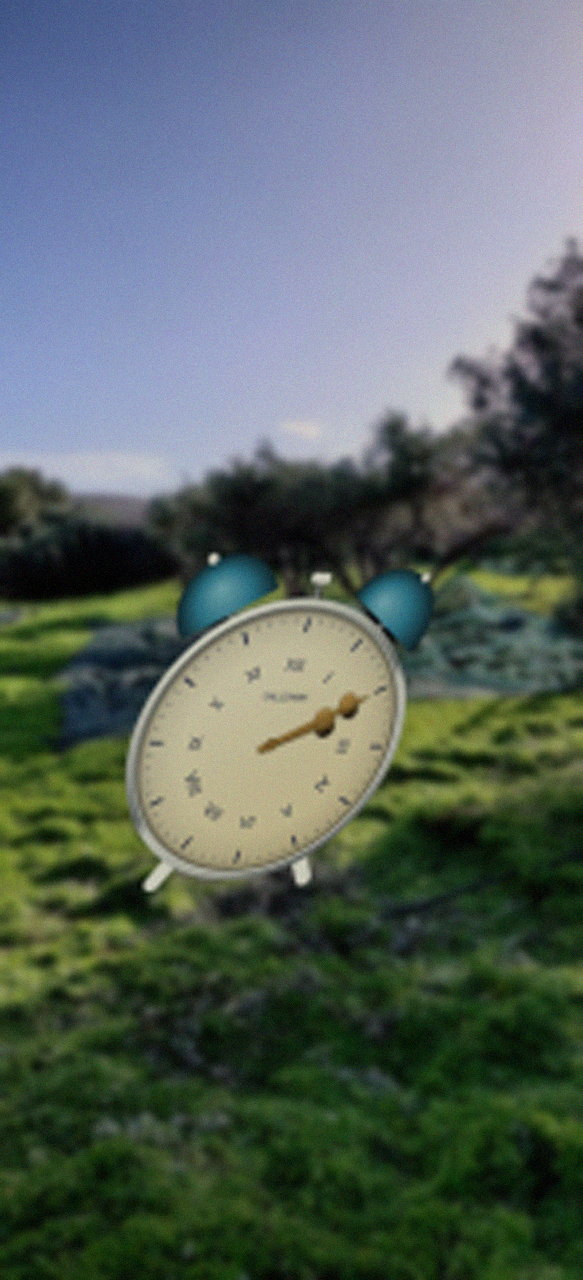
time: **2:10**
